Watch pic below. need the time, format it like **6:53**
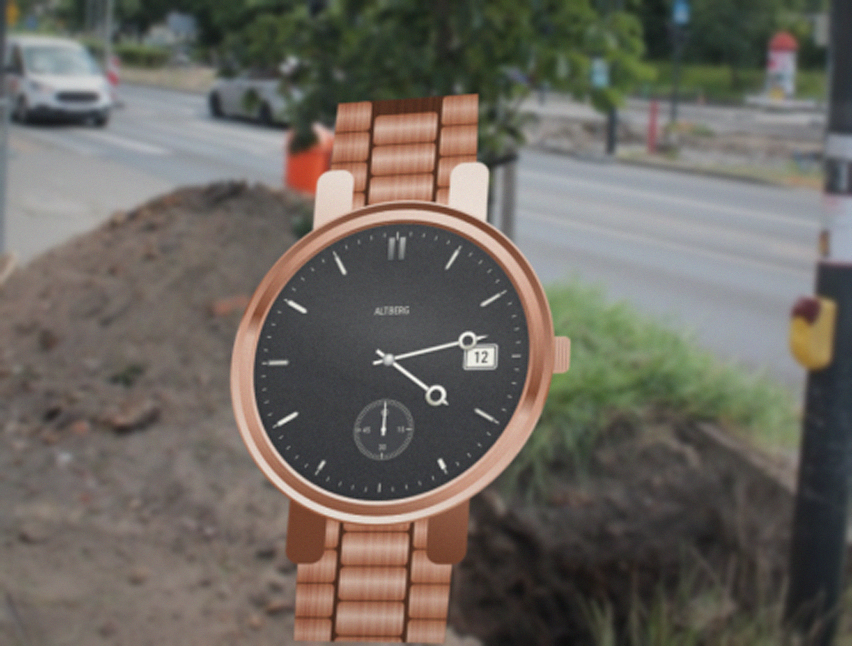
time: **4:13**
